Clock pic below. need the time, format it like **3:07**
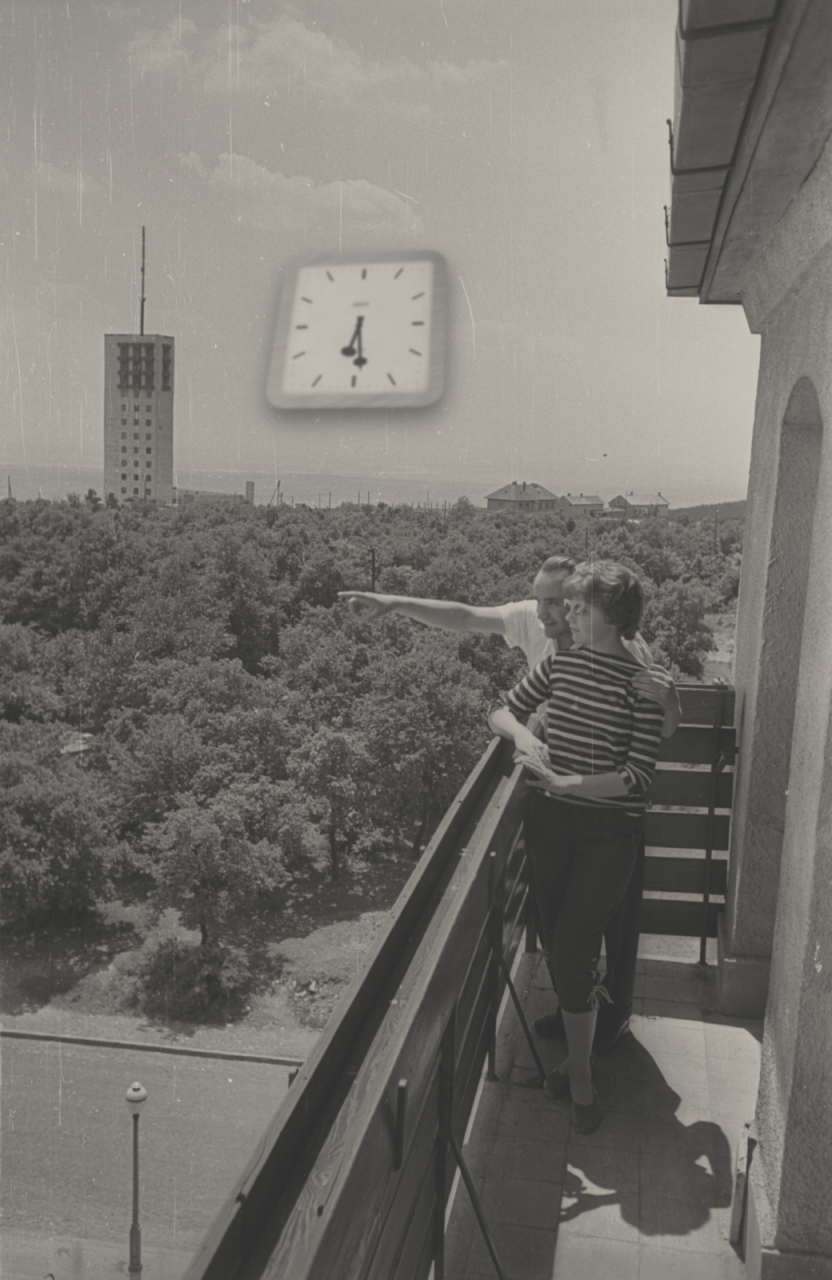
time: **6:29**
